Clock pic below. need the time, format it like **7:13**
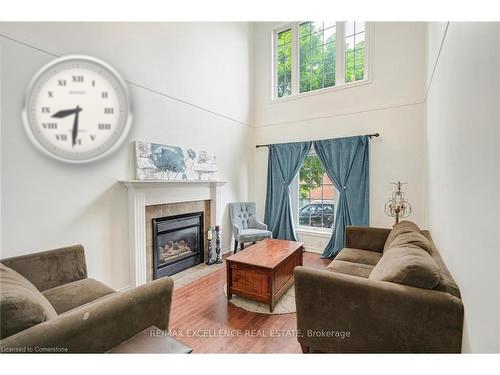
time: **8:31**
